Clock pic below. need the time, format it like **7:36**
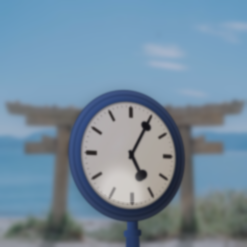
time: **5:05**
